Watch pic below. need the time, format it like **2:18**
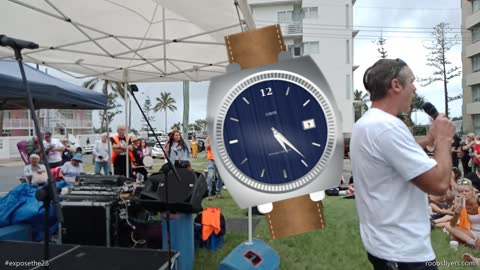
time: **5:24**
